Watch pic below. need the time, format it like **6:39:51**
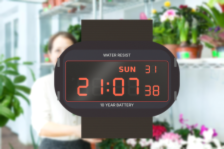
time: **21:07:38**
